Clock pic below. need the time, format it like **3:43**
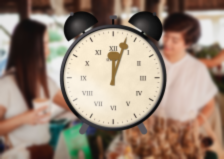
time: **12:03**
